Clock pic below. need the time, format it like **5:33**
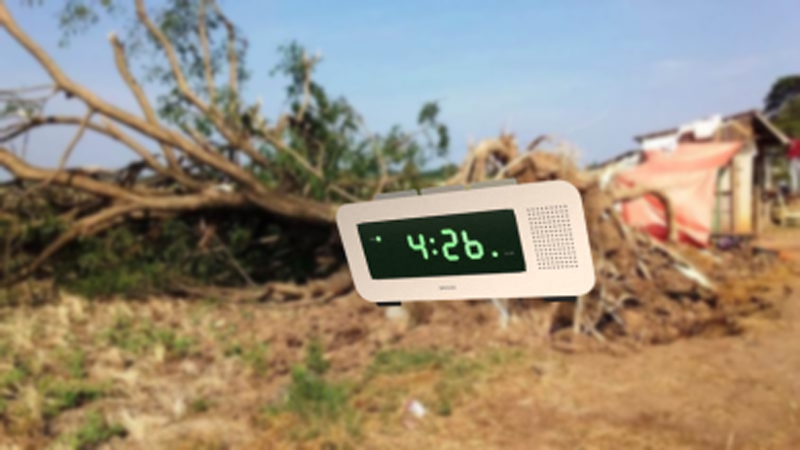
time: **4:26**
